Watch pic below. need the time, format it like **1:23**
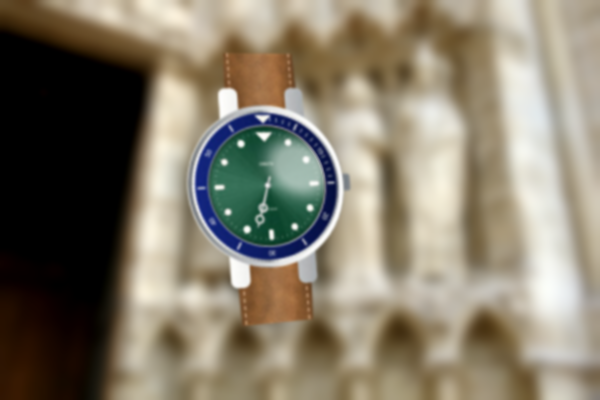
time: **6:33**
